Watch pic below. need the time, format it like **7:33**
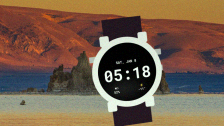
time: **5:18**
